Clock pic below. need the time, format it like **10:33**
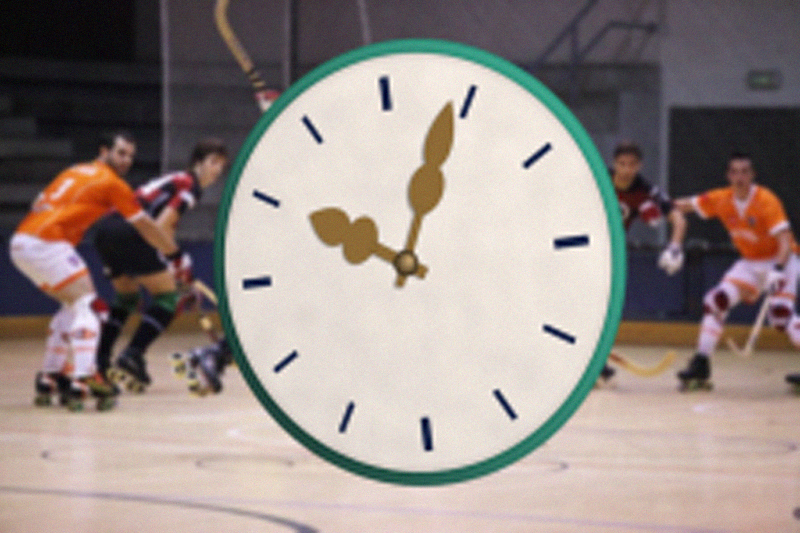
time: **10:04**
